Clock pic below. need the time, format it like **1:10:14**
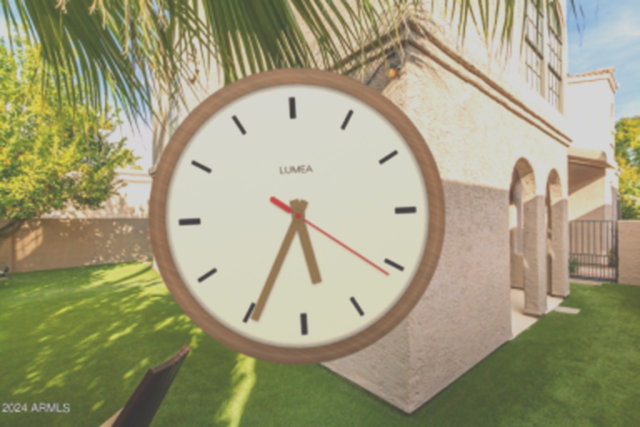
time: **5:34:21**
